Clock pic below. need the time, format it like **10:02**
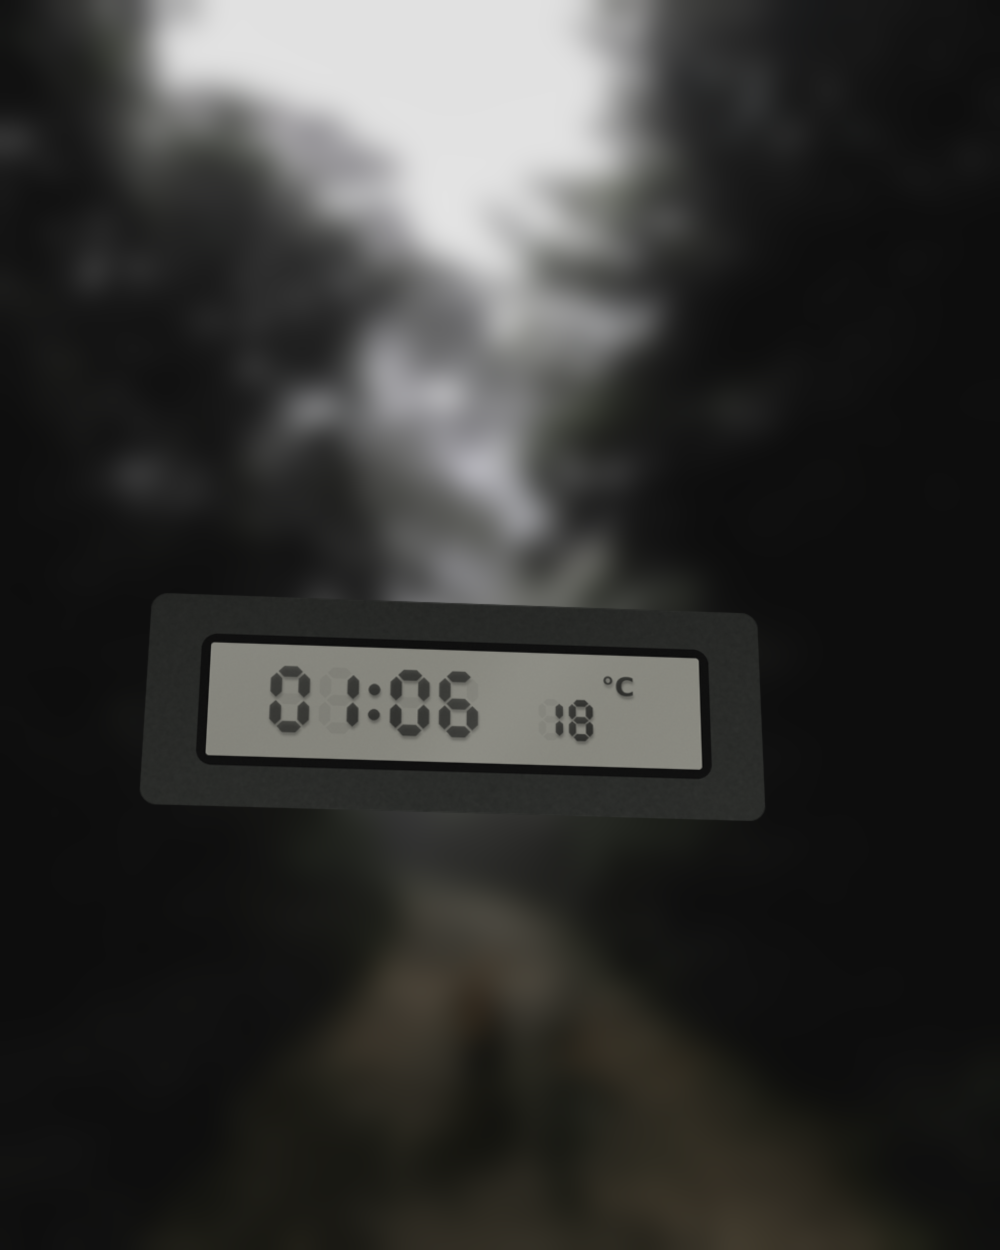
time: **1:06**
